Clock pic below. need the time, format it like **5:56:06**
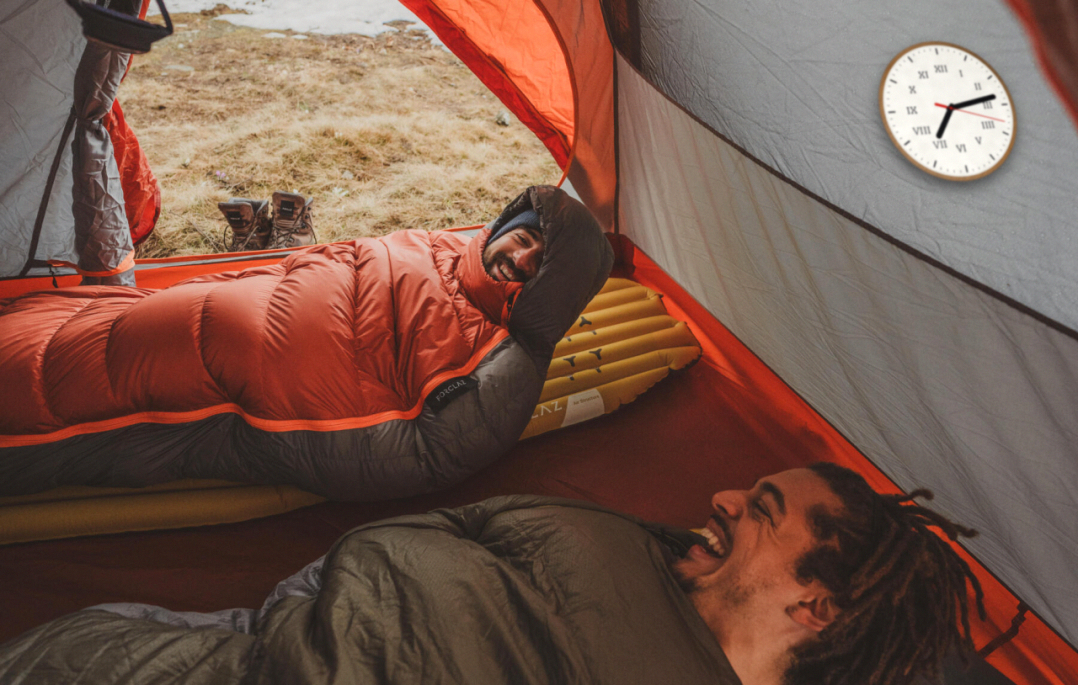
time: **7:13:18**
